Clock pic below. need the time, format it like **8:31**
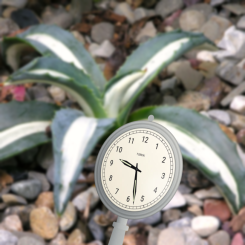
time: **9:28**
